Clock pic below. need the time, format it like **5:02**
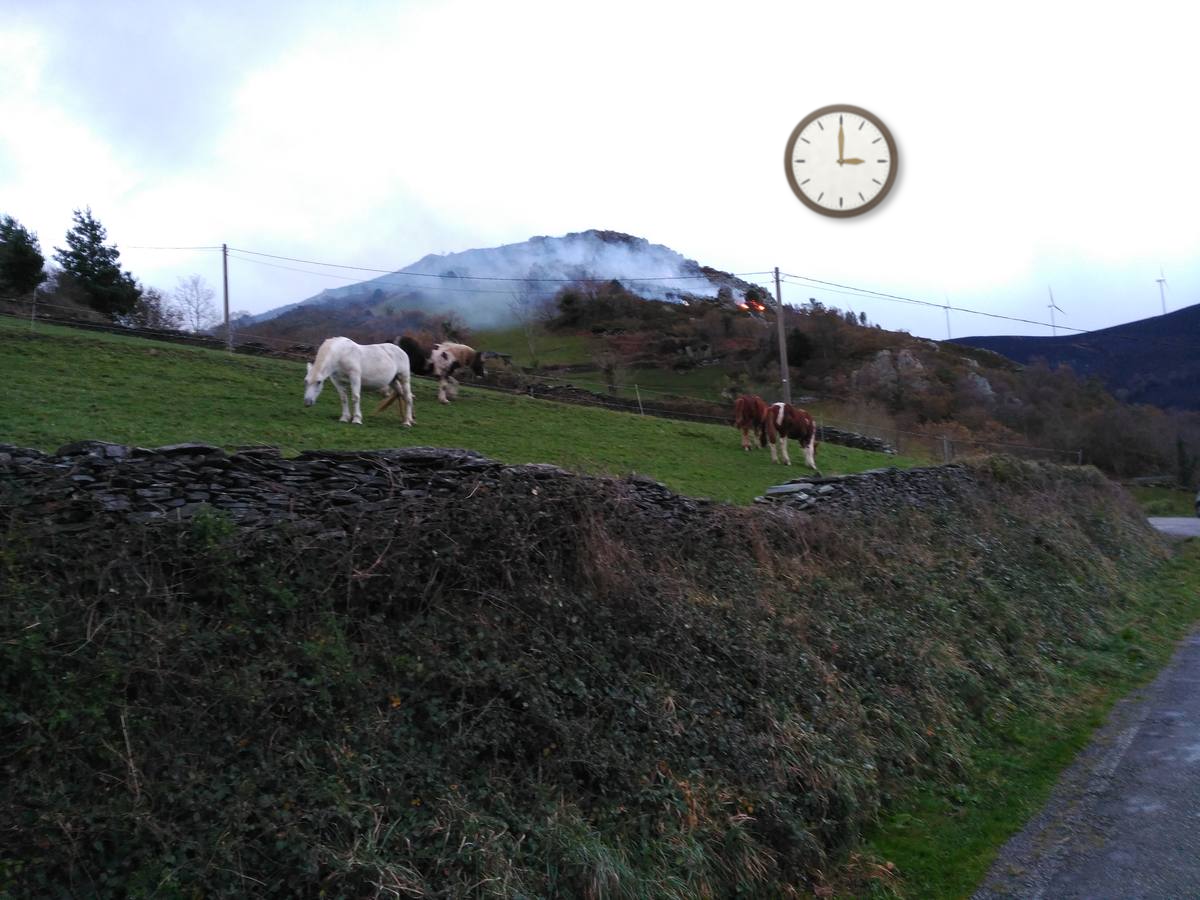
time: **3:00**
